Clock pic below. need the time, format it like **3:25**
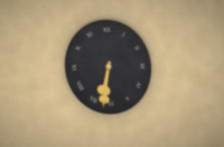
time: **6:32**
